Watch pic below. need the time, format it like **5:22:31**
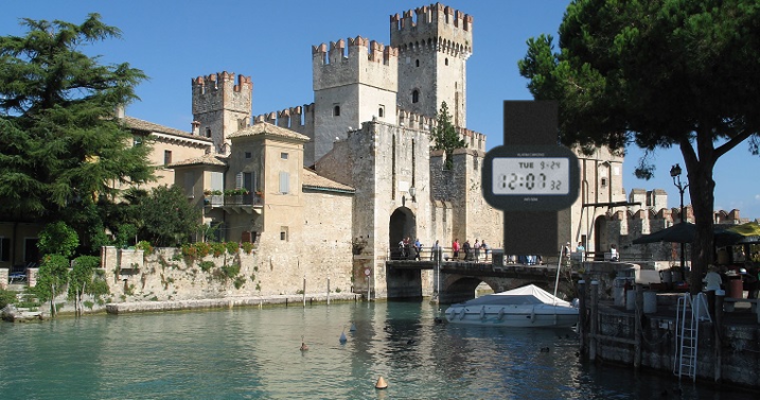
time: **12:07:32**
